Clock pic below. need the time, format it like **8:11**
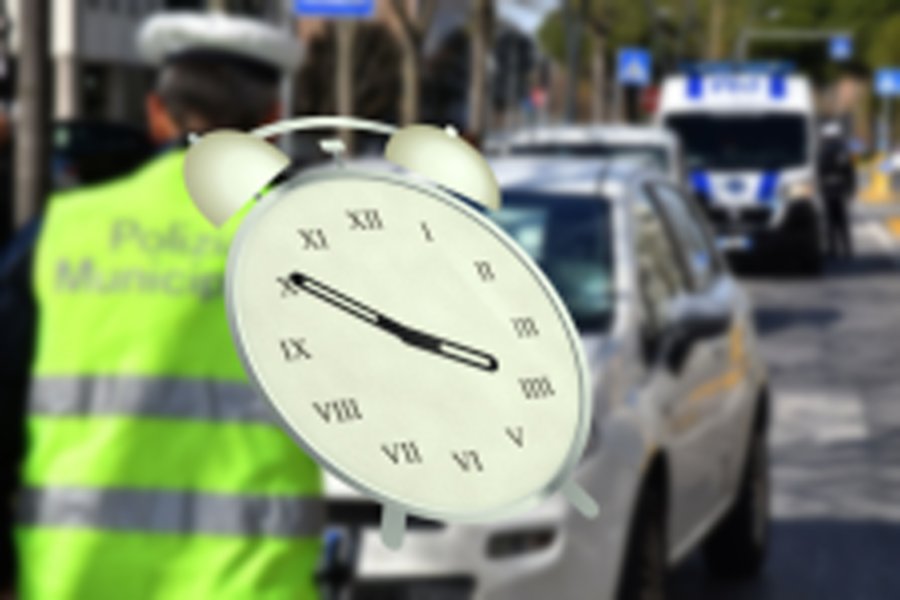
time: **3:51**
